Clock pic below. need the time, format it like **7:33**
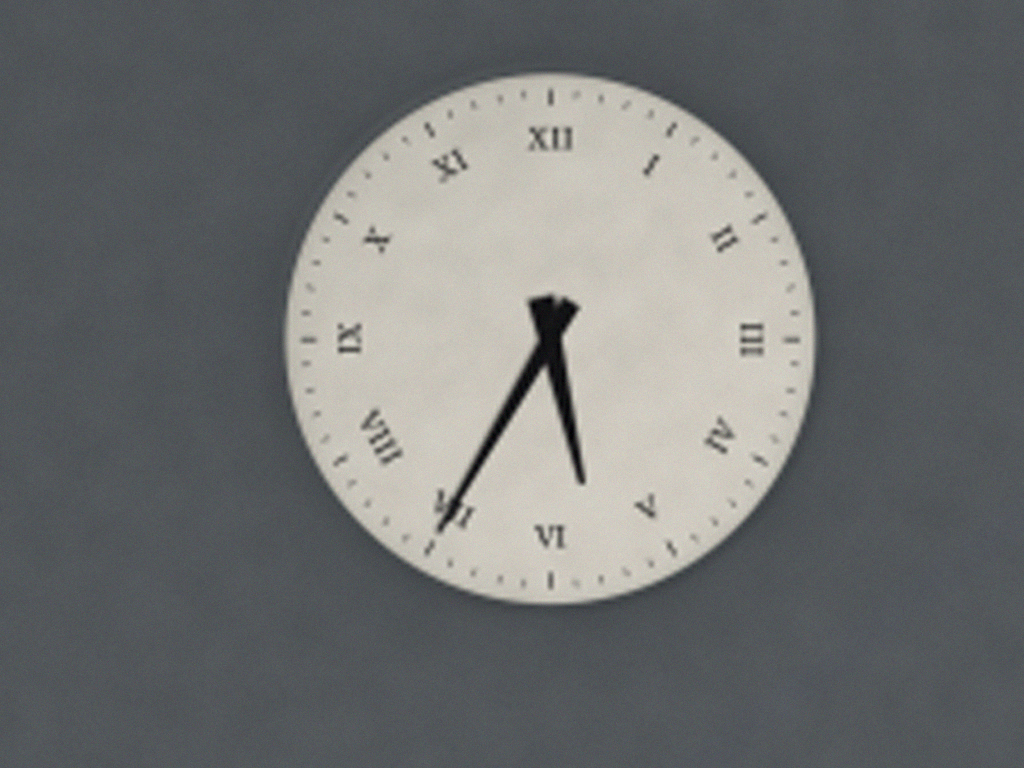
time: **5:35**
